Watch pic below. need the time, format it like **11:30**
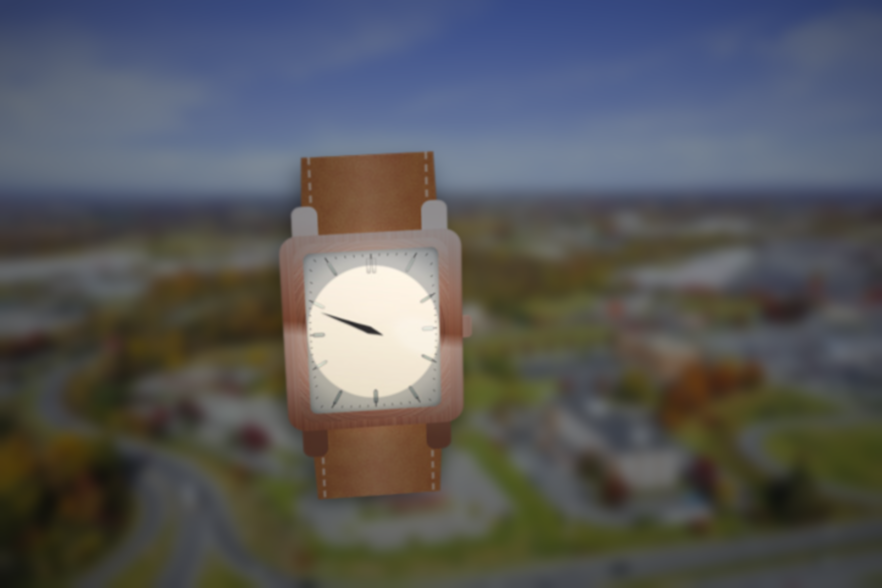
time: **9:49**
